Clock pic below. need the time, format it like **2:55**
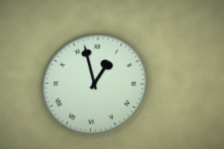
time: **12:57**
